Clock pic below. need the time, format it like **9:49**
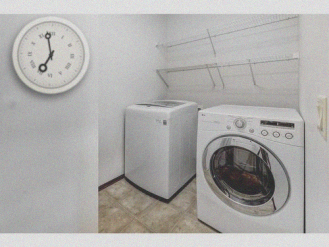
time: **6:58**
